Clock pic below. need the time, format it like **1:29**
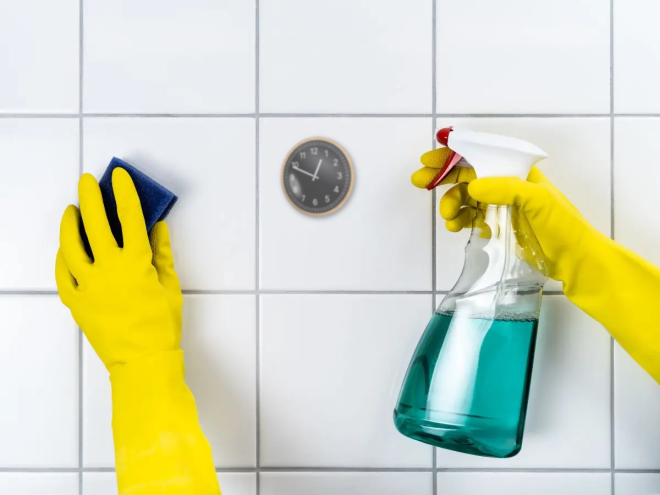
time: **12:49**
